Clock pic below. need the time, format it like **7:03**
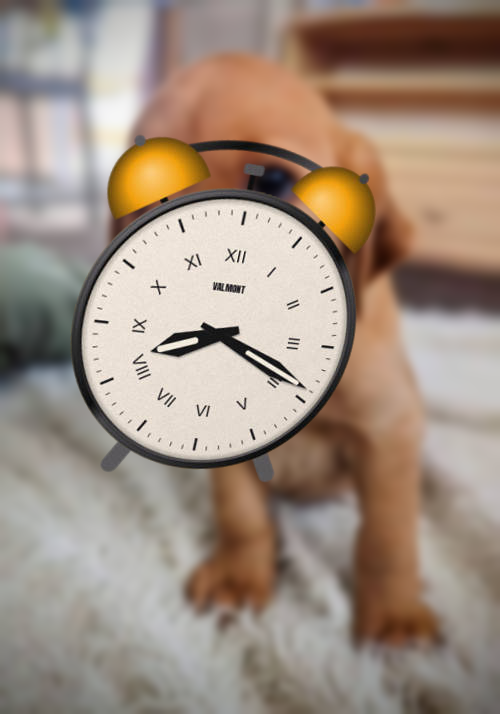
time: **8:19**
